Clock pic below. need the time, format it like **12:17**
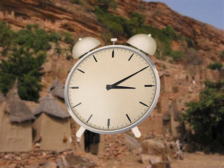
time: **3:10**
